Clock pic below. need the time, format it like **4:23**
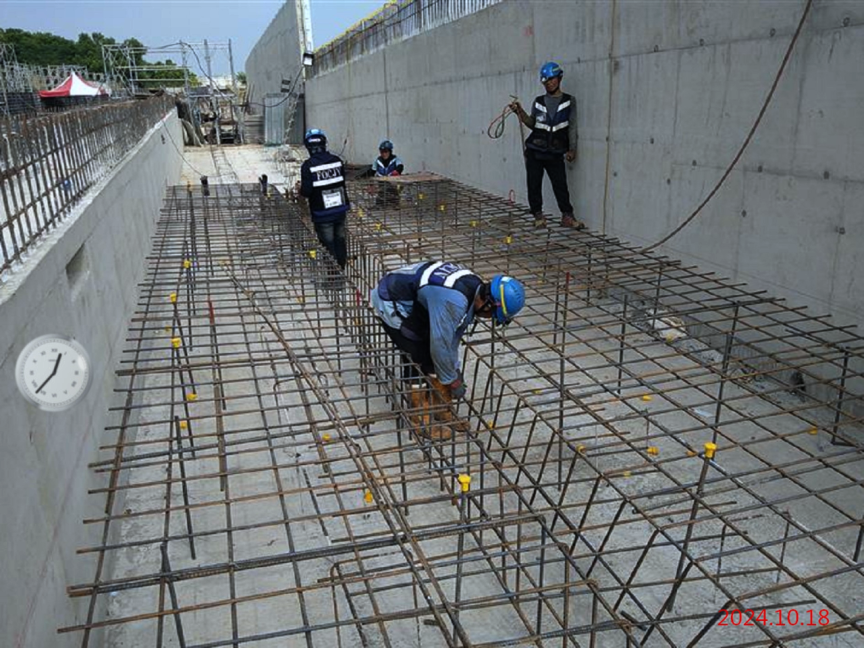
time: **12:37**
